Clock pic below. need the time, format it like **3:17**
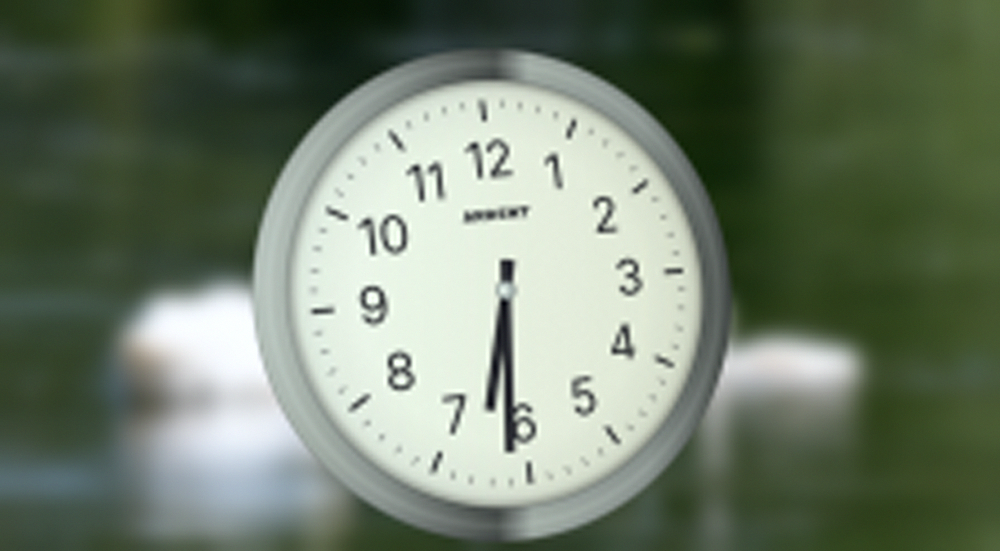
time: **6:31**
